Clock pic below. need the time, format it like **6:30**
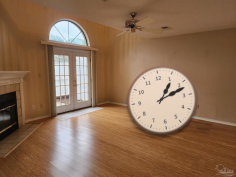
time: **1:12**
